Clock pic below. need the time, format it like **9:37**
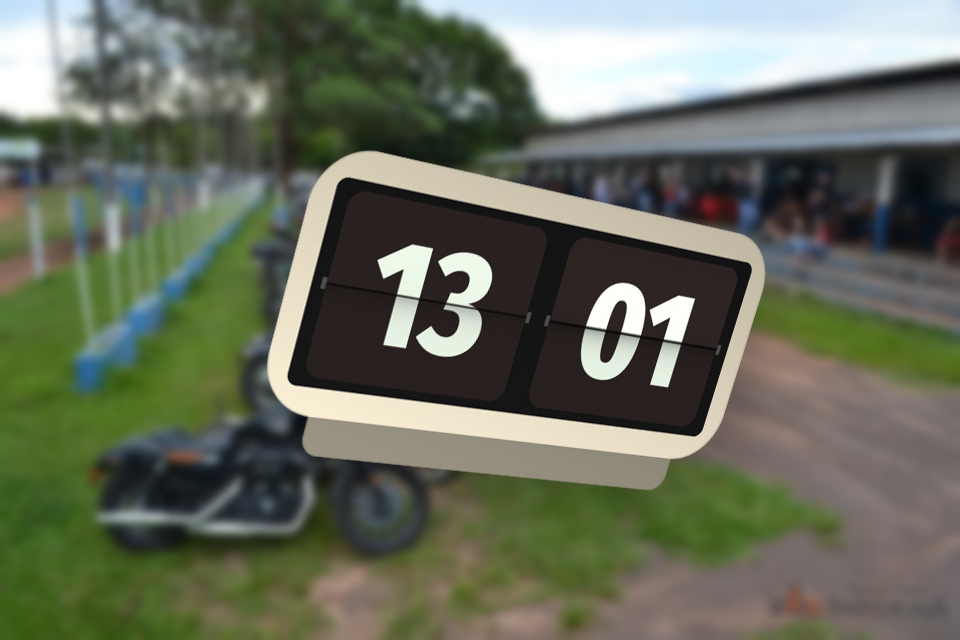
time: **13:01**
